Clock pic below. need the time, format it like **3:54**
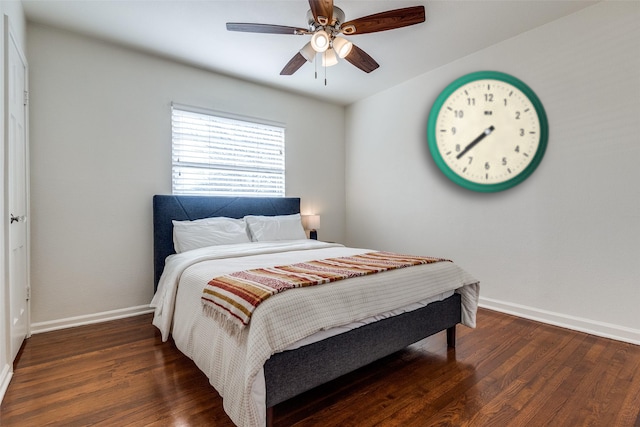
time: **7:38**
